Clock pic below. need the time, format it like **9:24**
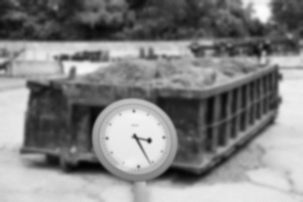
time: **3:26**
